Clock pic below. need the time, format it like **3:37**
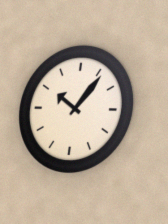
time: **10:06**
